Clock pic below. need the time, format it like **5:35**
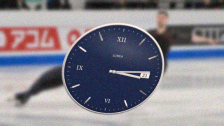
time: **3:14**
